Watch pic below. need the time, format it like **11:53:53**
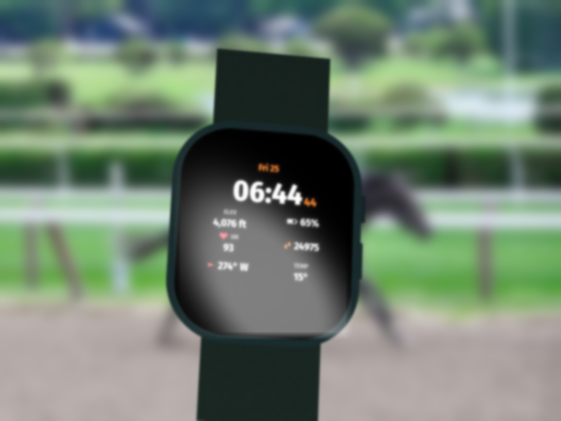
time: **6:44:44**
